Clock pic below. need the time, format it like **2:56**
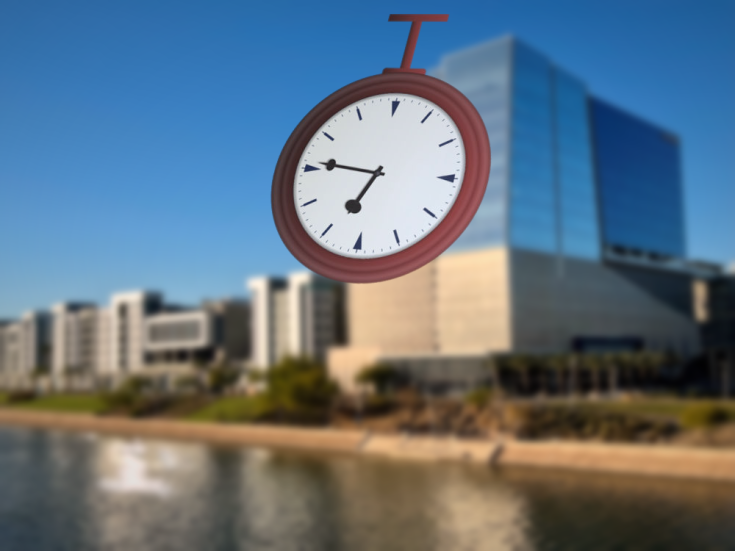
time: **6:46**
